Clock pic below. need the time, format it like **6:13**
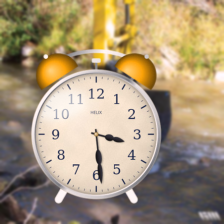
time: **3:29**
